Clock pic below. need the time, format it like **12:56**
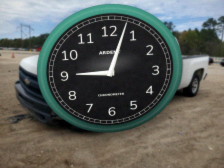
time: **9:03**
